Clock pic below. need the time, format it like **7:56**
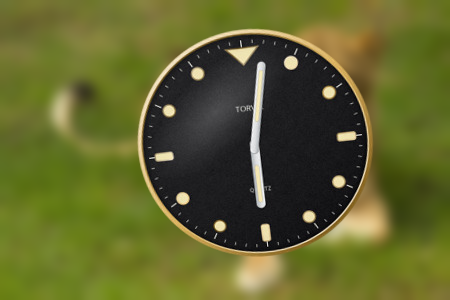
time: **6:02**
